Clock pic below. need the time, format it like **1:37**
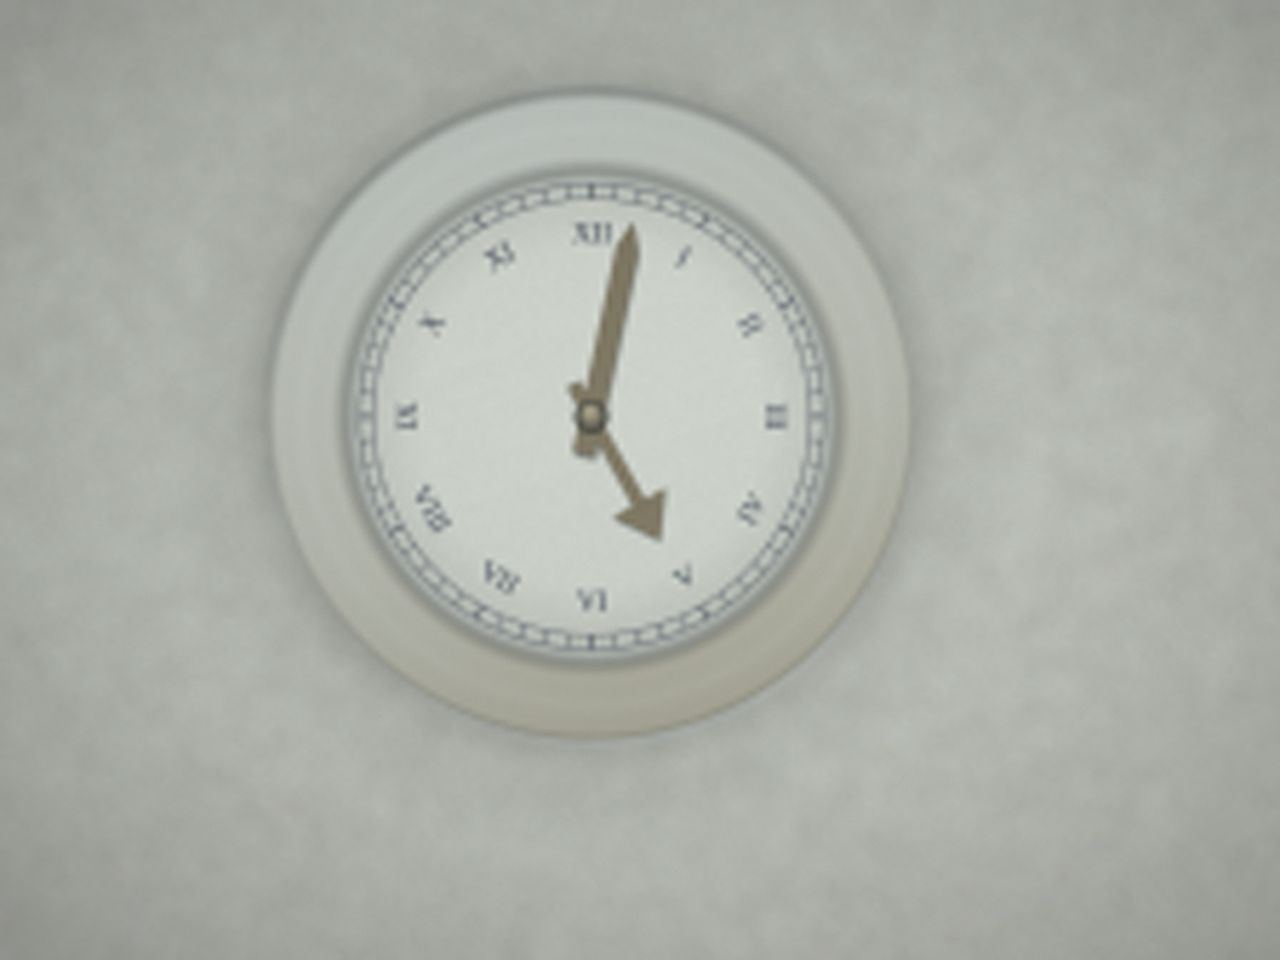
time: **5:02**
